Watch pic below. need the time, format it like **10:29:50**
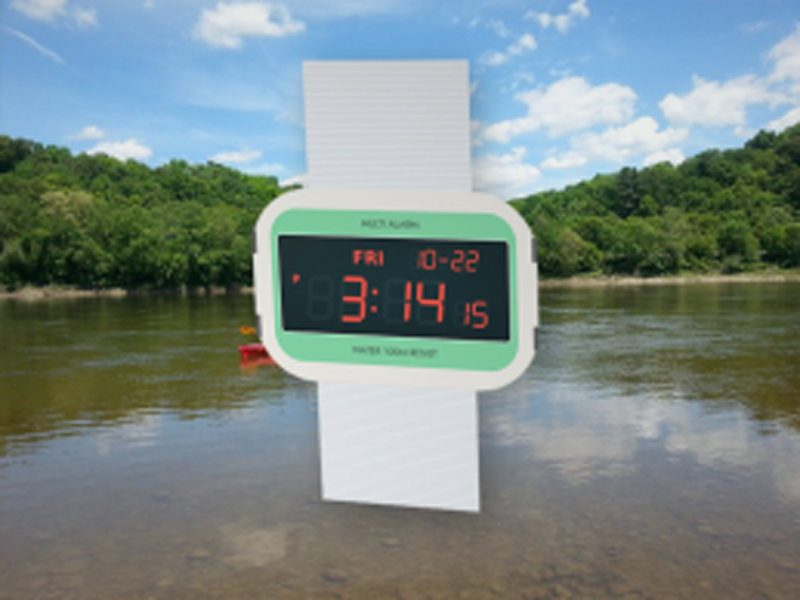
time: **3:14:15**
